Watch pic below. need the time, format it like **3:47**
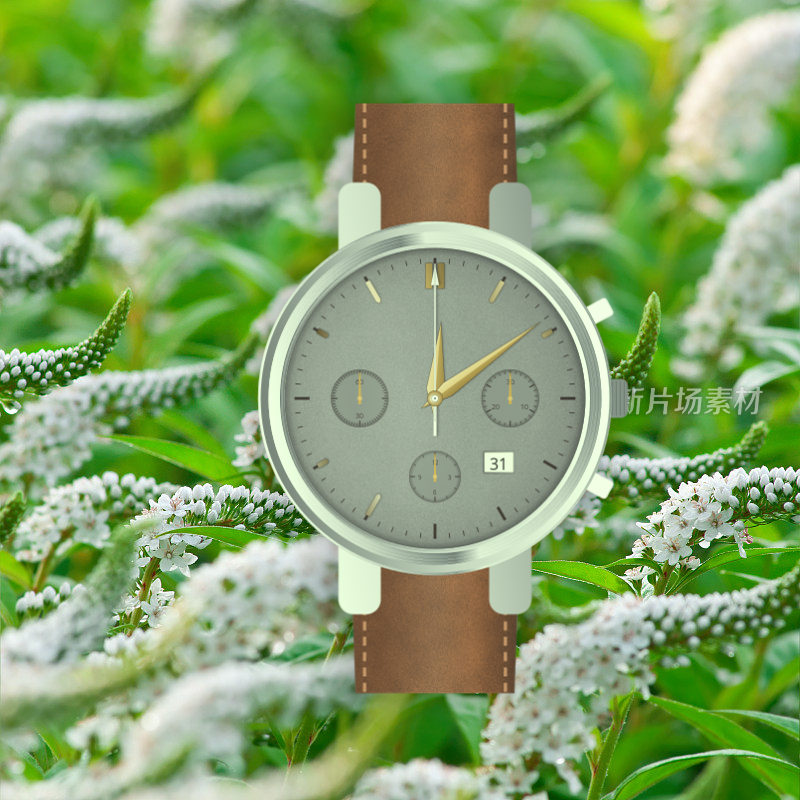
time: **12:09**
